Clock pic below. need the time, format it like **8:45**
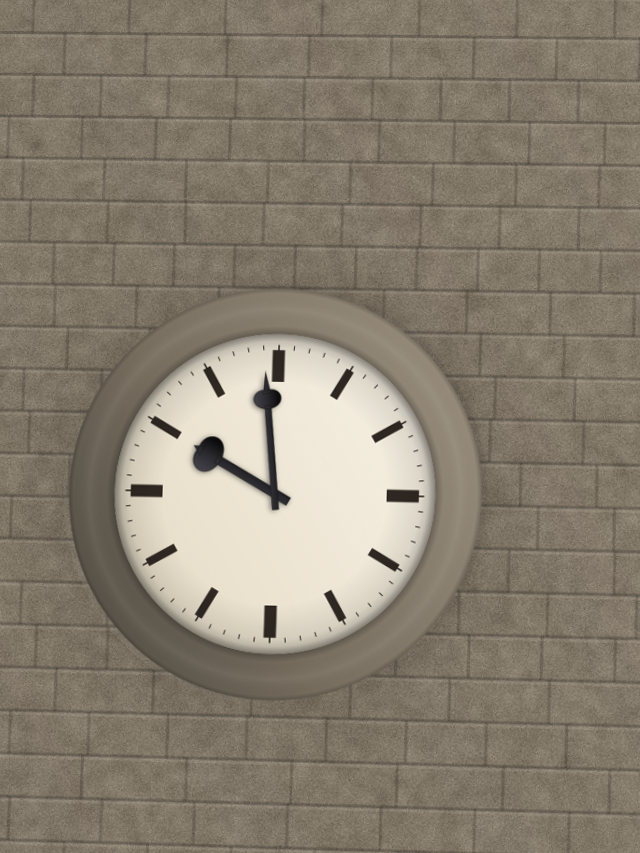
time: **9:59**
